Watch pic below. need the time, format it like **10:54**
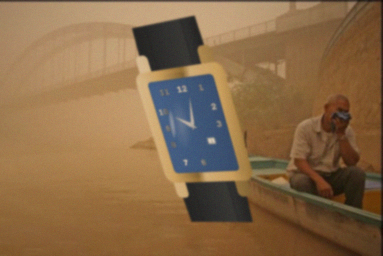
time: **10:02**
